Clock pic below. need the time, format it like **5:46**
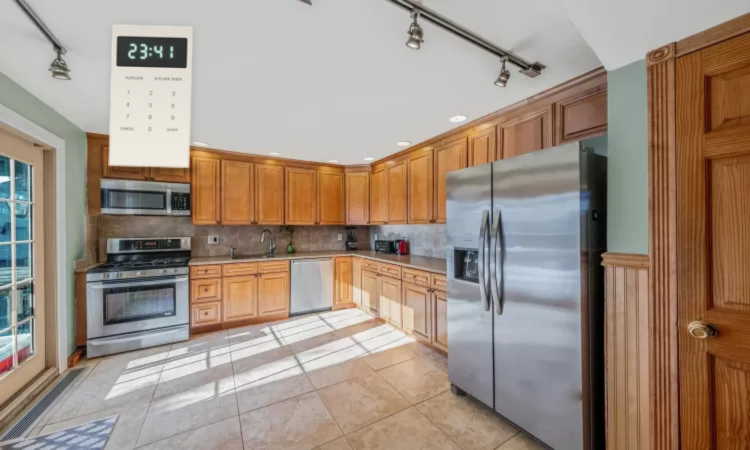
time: **23:41**
